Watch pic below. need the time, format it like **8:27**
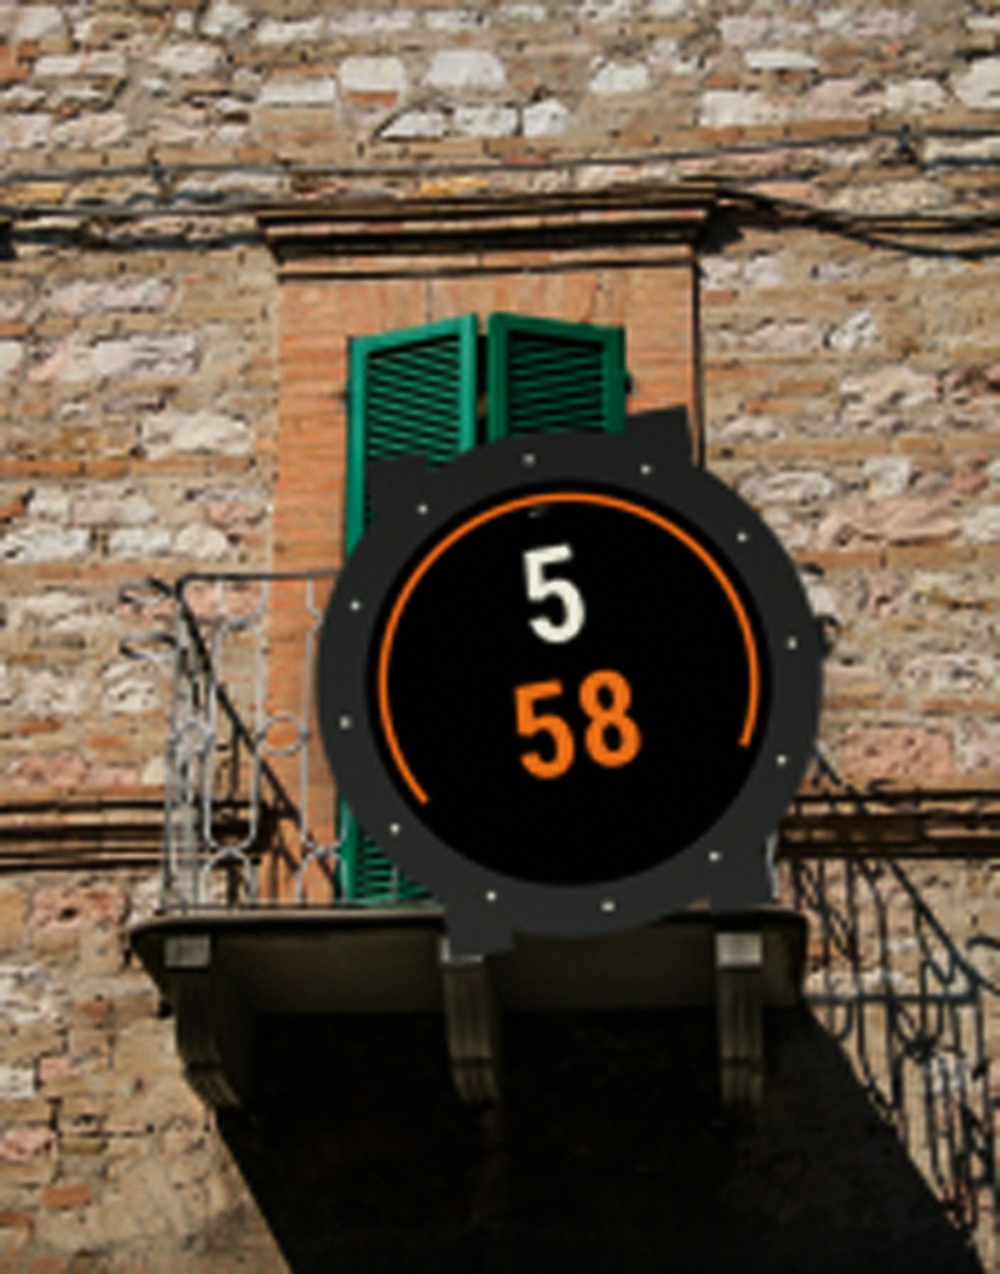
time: **5:58**
